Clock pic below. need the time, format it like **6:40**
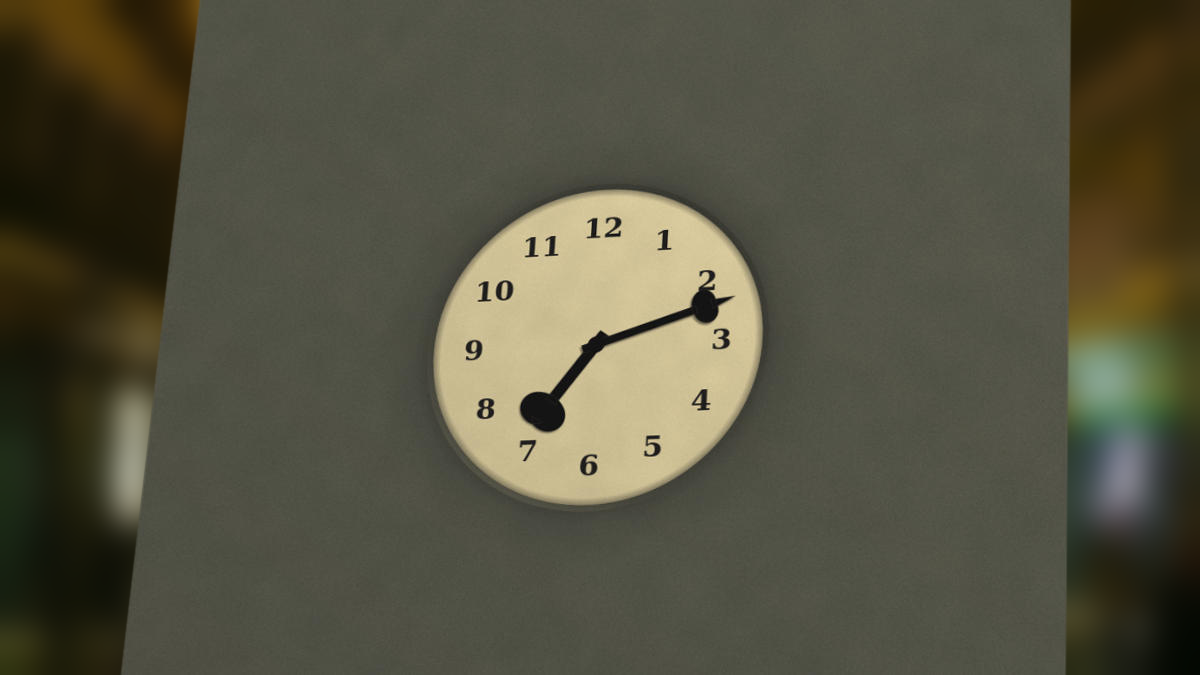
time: **7:12**
